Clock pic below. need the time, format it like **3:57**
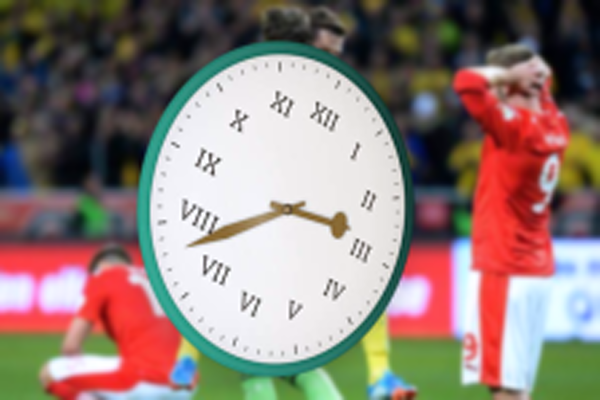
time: **2:38**
